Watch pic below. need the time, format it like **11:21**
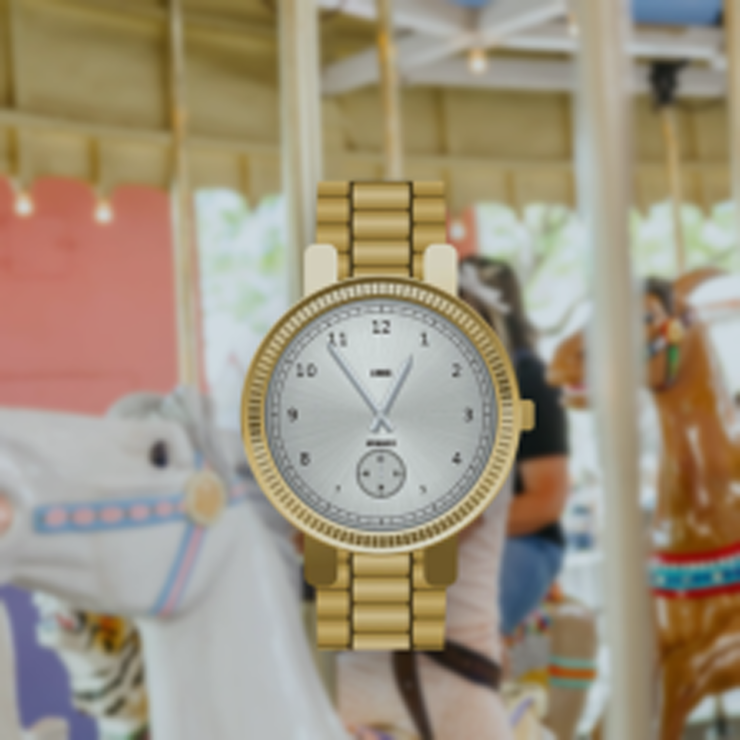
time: **12:54**
